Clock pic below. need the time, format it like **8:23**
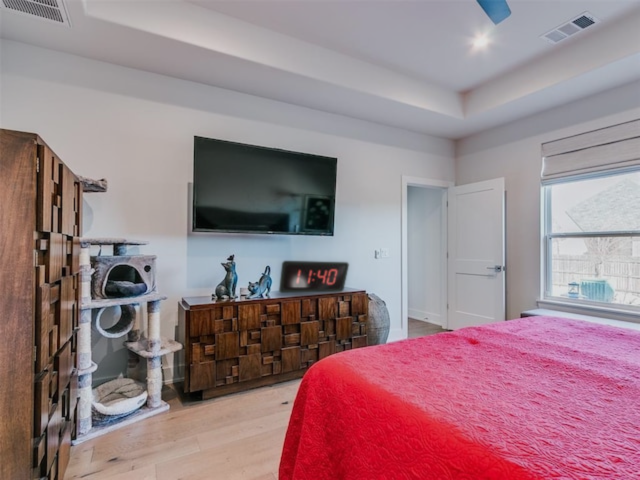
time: **11:40**
